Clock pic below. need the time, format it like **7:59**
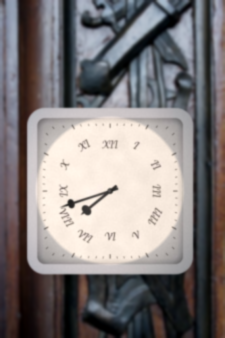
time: **7:42**
